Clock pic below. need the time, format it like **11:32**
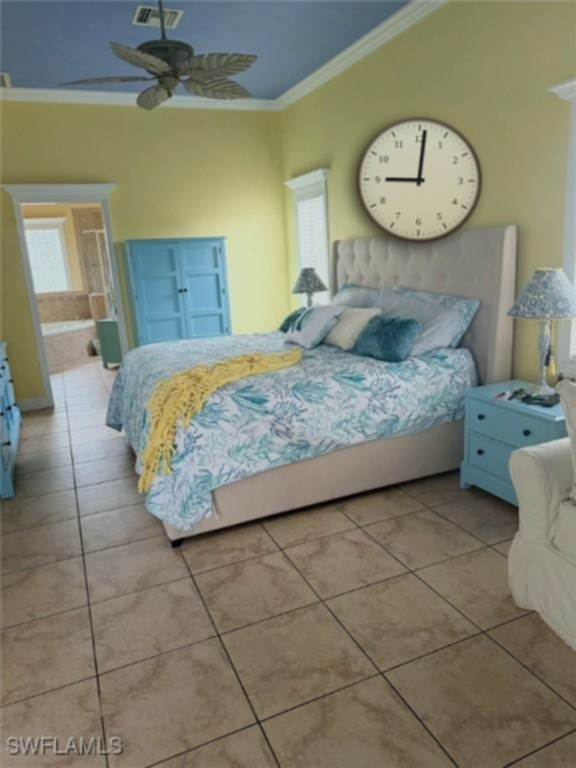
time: **9:01**
